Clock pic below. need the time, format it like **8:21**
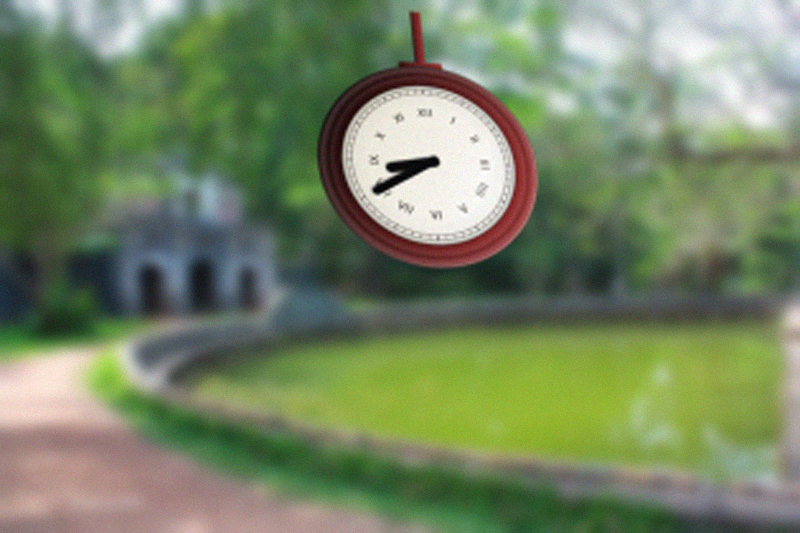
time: **8:40**
